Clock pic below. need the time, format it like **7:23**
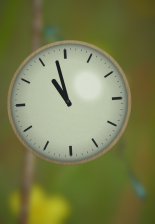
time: **10:58**
